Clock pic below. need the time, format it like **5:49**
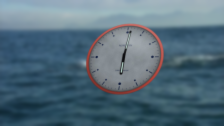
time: **6:01**
